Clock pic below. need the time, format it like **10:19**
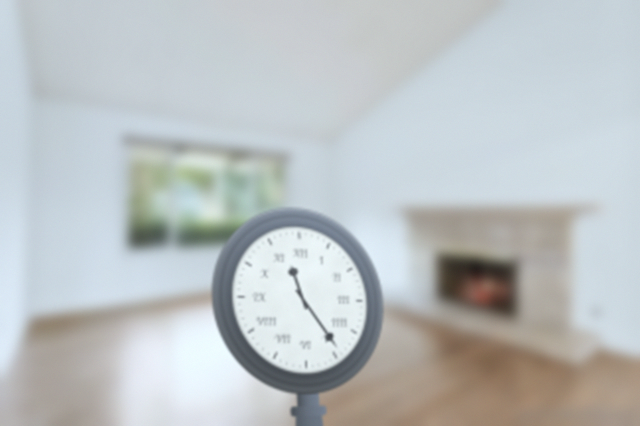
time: **11:24**
